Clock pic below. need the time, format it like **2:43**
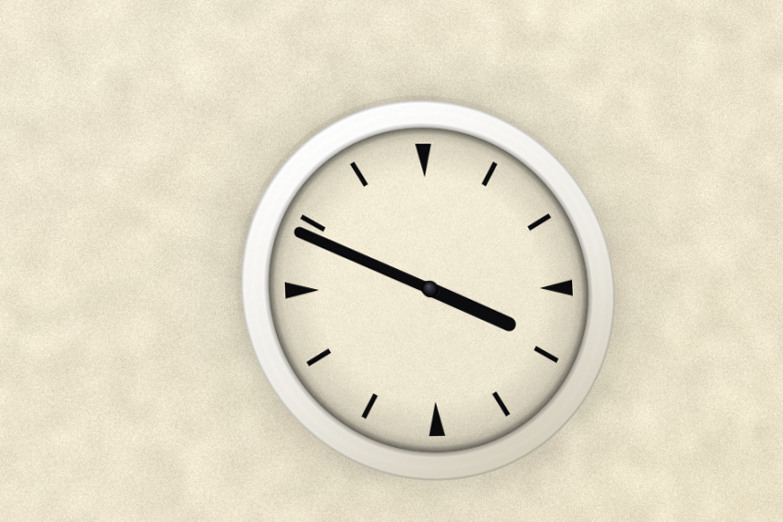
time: **3:49**
